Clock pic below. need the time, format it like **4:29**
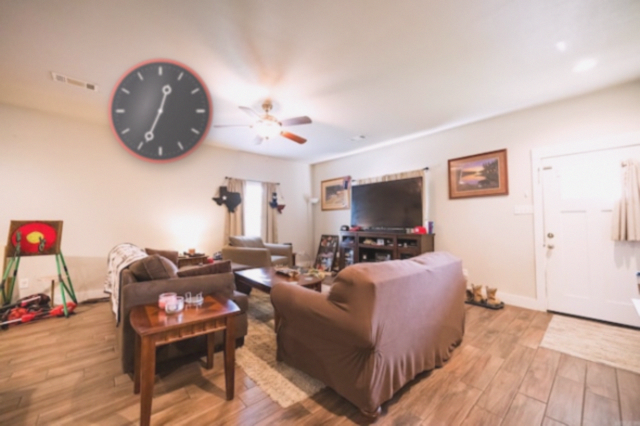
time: **12:34**
